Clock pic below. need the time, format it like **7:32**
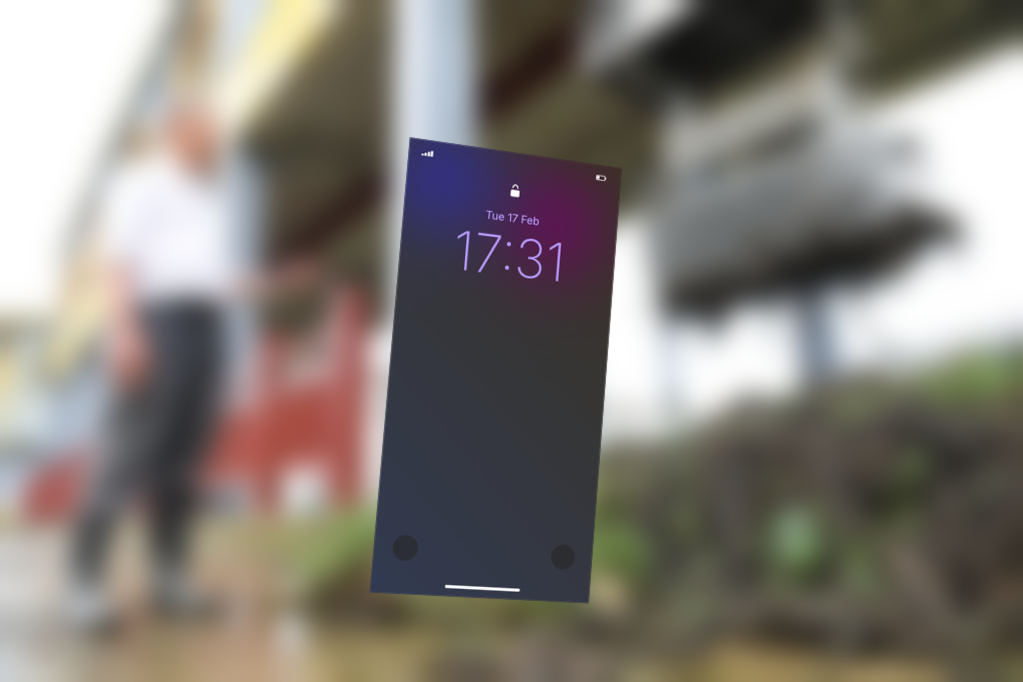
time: **17:31**
